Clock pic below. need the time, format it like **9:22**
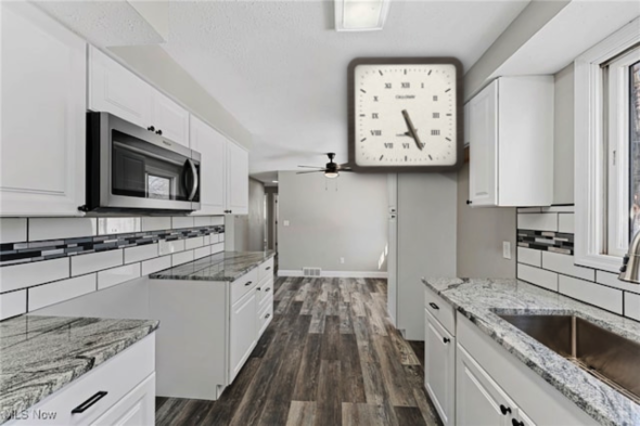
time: **5:26**
